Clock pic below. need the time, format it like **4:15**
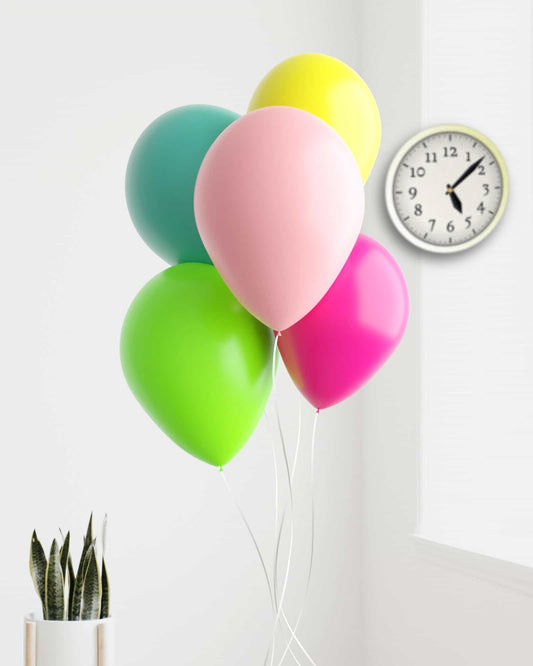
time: **5:08**
